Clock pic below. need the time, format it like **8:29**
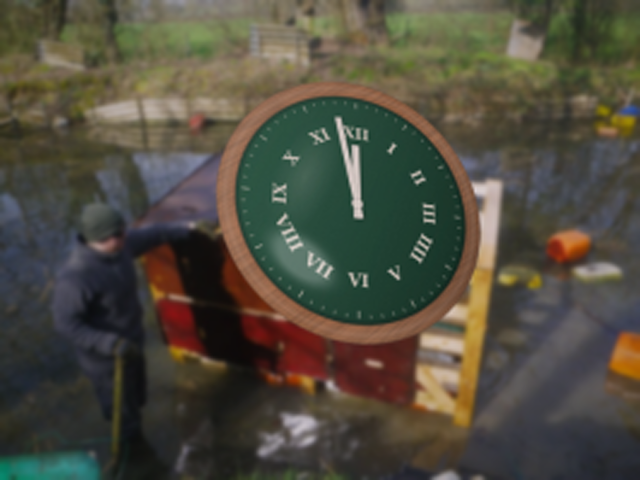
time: **11:58**
